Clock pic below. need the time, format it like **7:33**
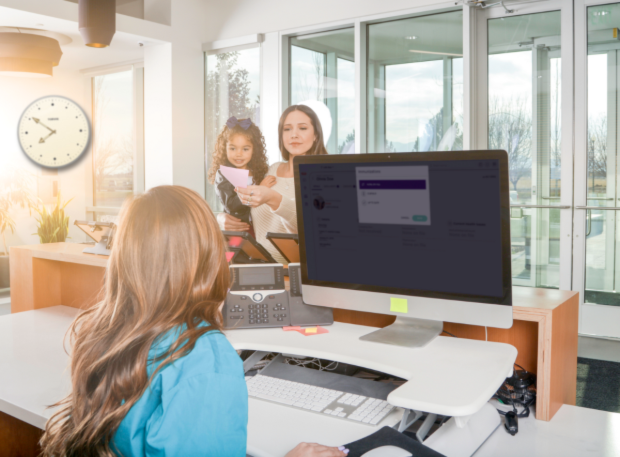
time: **7:51**
